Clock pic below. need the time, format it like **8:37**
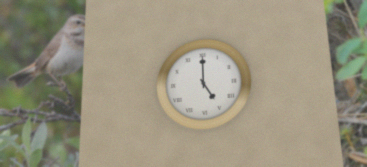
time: **5:00**
